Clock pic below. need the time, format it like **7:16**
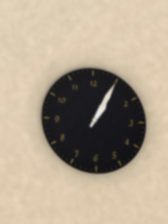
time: **1:05**
